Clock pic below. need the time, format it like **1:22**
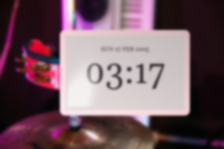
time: **3:17**
